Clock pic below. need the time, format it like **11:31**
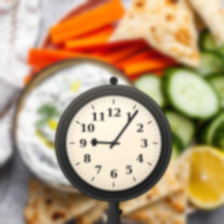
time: **9:06**
